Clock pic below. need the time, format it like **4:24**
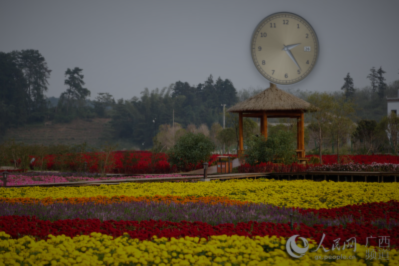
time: **2:24**
